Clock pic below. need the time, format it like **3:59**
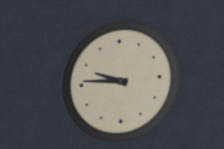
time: **9:46**
